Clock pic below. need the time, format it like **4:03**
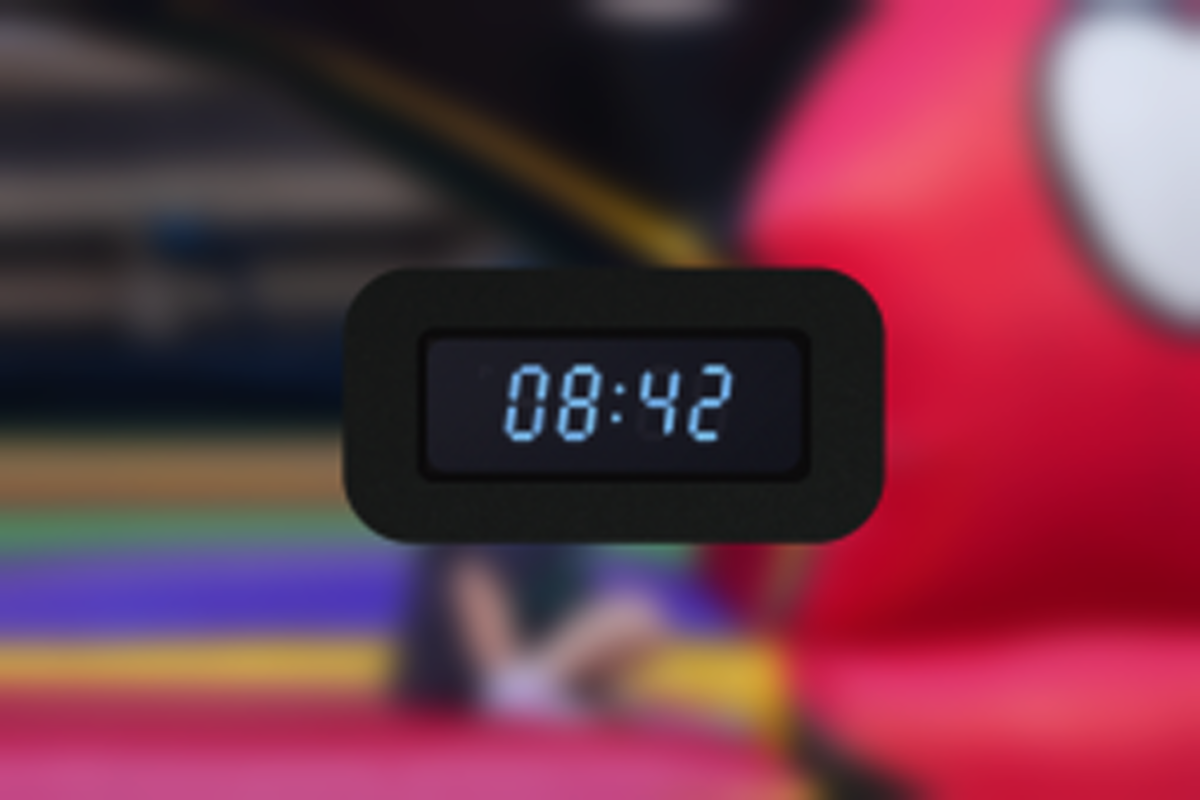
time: **8:42**
